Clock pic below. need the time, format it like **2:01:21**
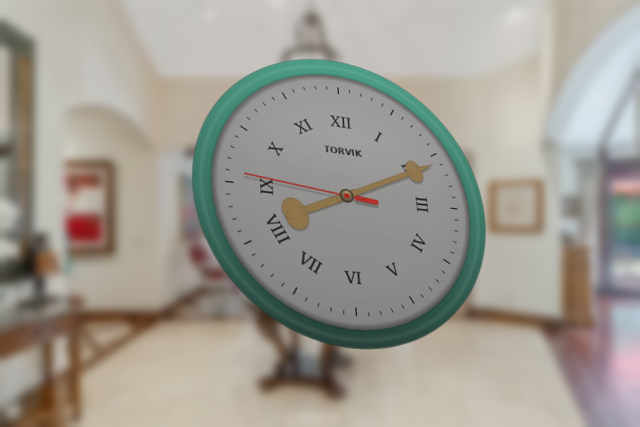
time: **8:10:46**
